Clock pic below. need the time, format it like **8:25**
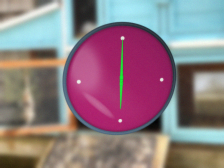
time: **6:00**
